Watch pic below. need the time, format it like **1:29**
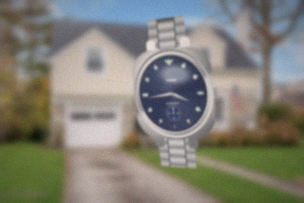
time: **3:44**
